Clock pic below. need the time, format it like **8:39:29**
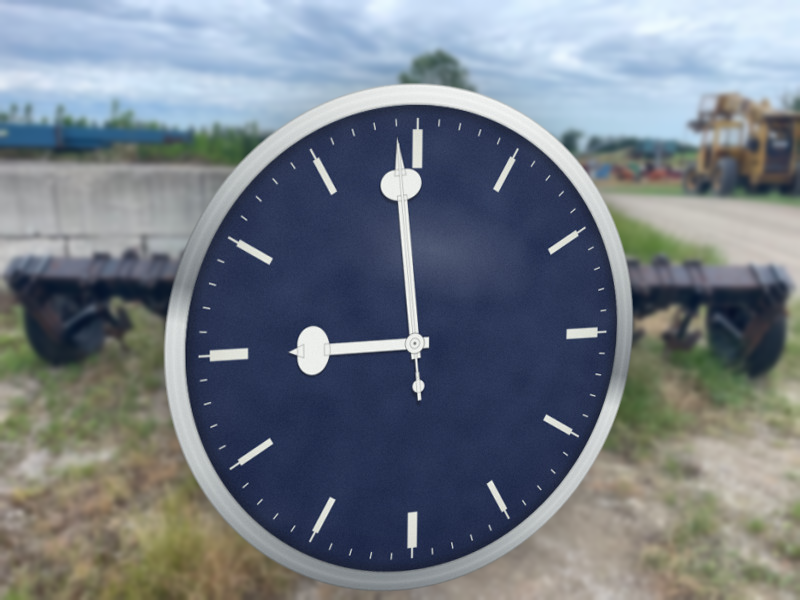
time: **8:58:59**
